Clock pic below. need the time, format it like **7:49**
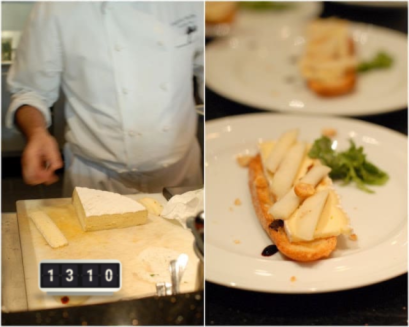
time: **13:10**
